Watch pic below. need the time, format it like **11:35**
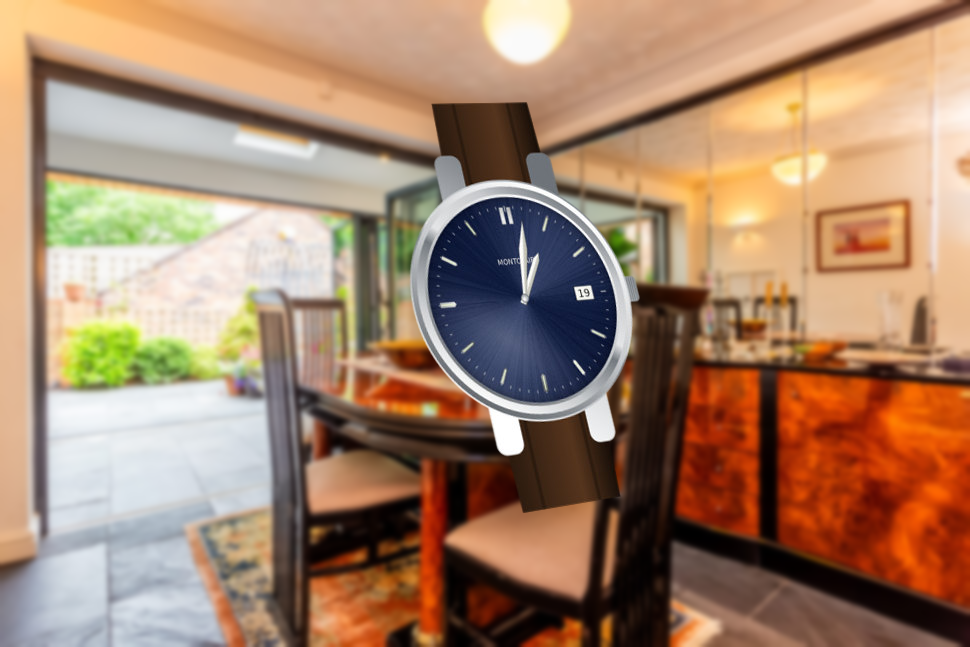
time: **1:02**
